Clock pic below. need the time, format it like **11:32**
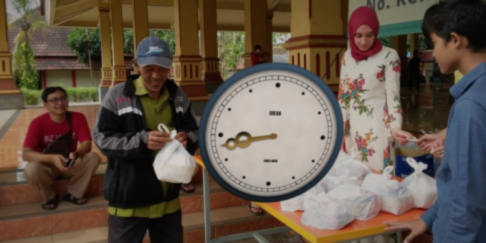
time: **8:43**
